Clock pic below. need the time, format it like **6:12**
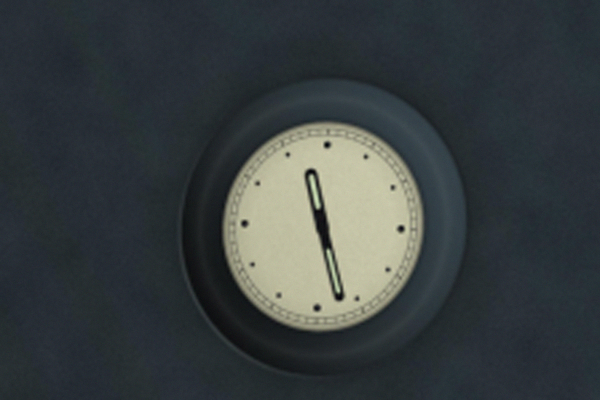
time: **11:27**
